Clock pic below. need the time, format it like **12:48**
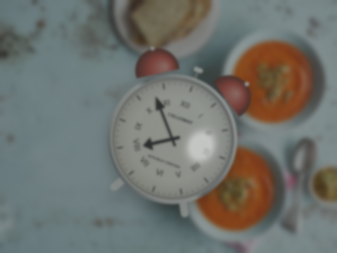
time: **7:53**
